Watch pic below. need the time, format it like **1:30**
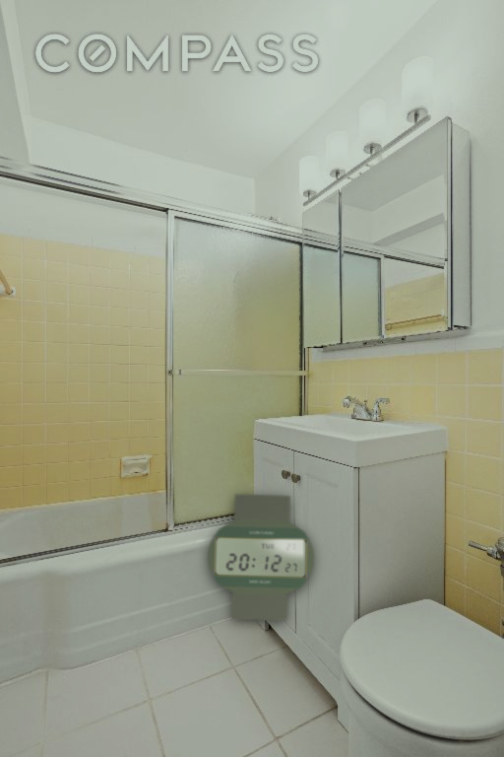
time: **20:12**
